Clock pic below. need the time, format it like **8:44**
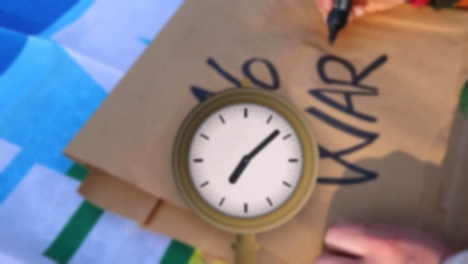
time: **7:08**
